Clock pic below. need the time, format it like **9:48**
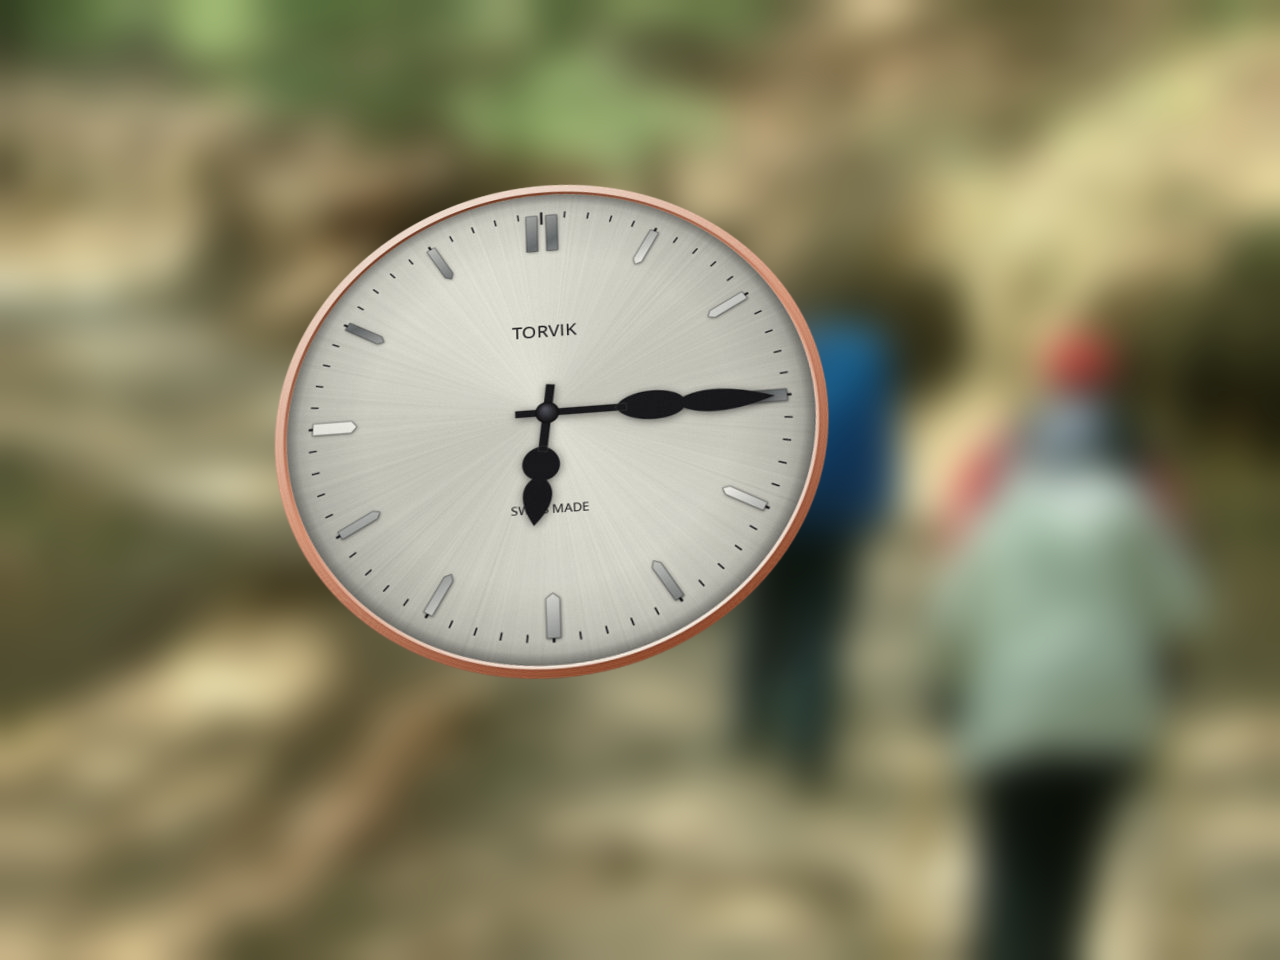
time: **6:15**
